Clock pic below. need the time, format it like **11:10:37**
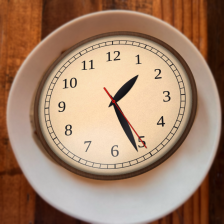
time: **1:26:25**
